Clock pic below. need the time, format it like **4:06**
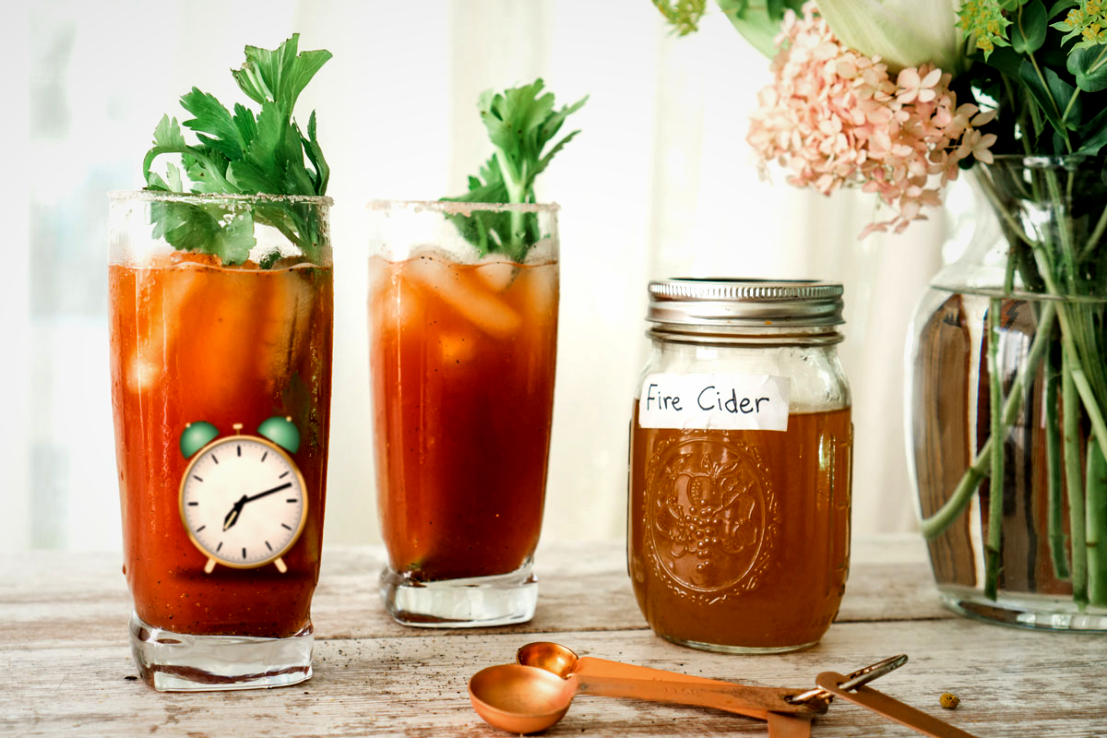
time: **7:12**
